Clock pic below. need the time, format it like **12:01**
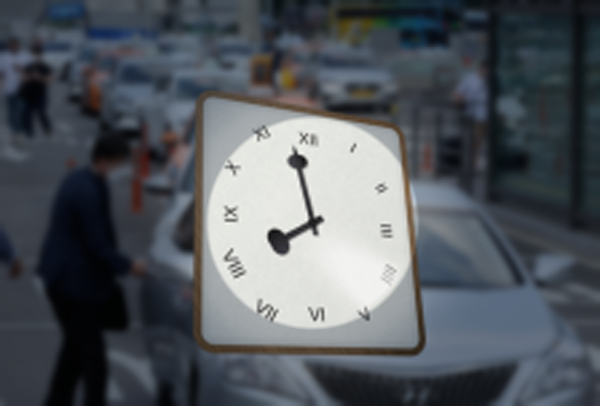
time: **7:58**
